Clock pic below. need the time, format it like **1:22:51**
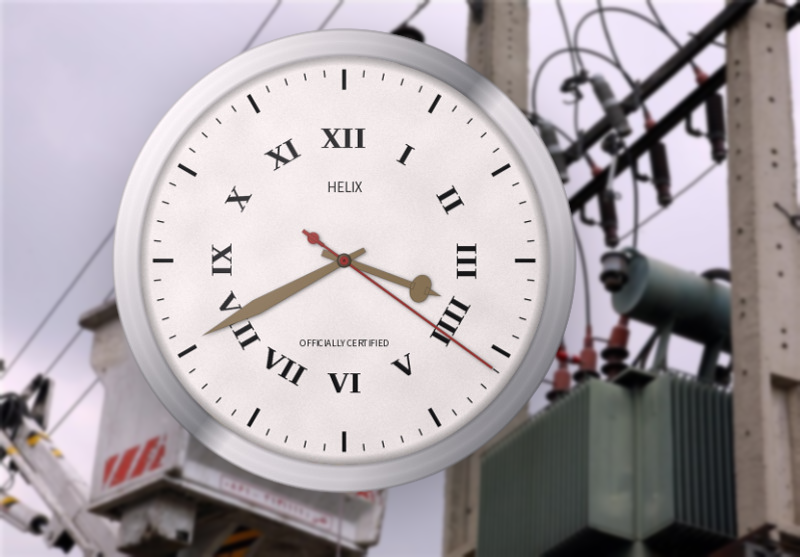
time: **3:40:21**
